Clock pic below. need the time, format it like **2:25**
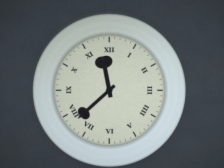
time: **11:38**
